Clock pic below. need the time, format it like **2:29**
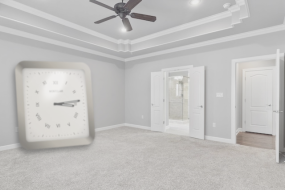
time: **3:14**
